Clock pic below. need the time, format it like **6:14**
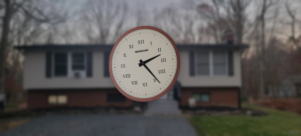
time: **2:24**
